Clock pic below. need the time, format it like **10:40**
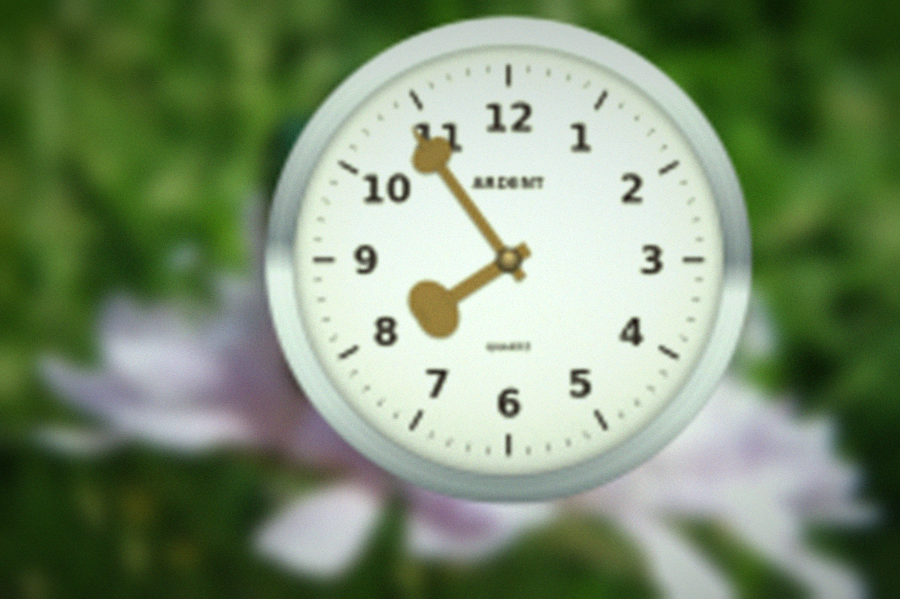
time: **7:54**
